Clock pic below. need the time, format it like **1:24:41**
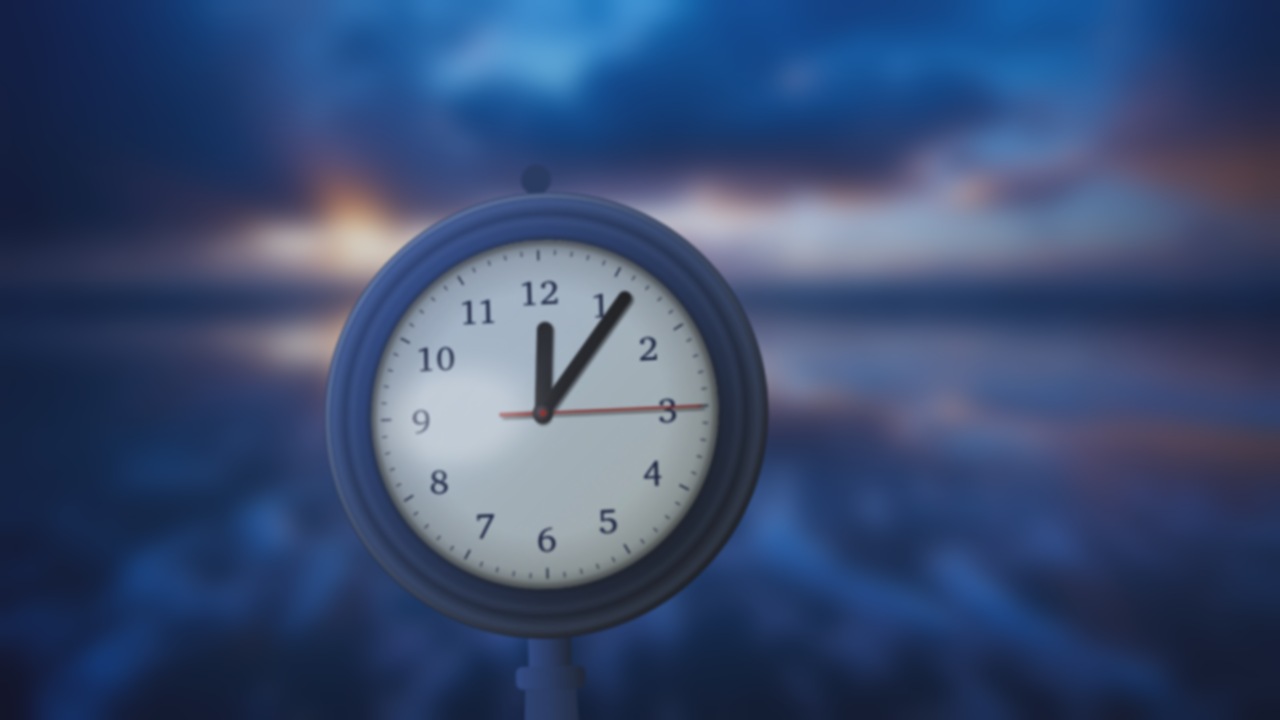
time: **12:06:15**
